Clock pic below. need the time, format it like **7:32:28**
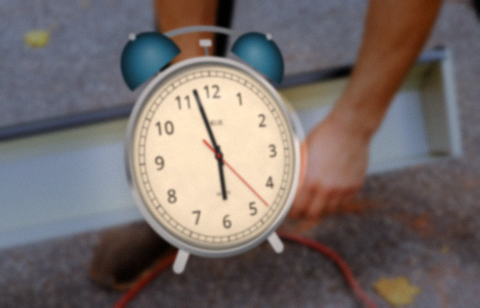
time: **5:57:23**
